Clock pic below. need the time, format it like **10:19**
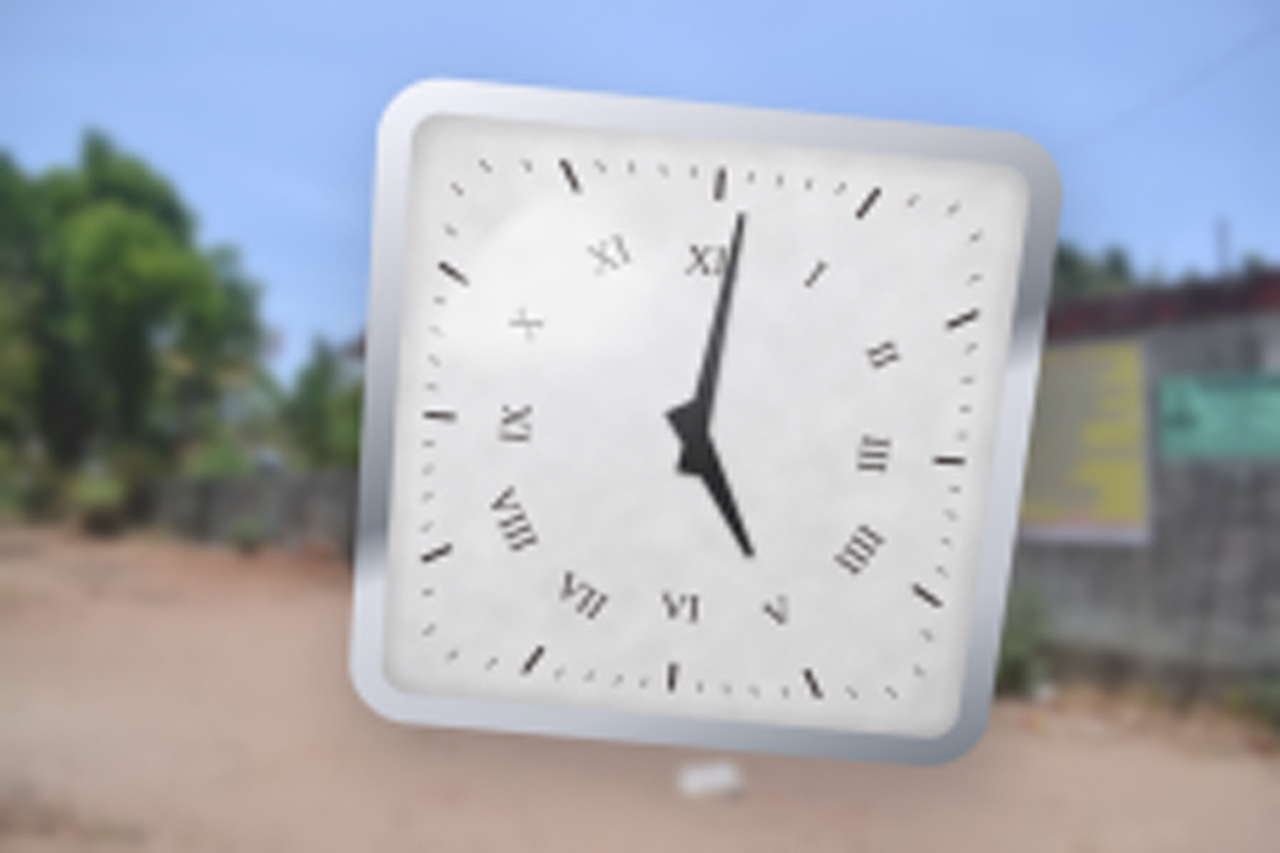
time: **5:01**
